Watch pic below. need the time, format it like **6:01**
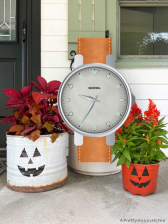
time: **9:35**
